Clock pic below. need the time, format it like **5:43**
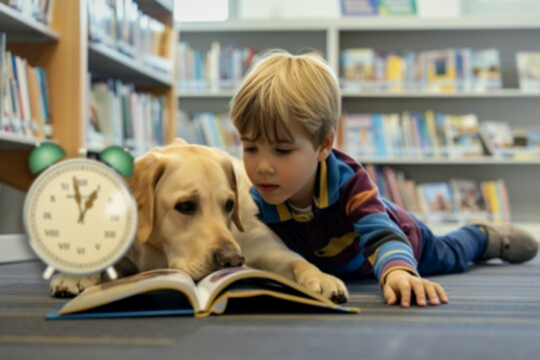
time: **12:58**
